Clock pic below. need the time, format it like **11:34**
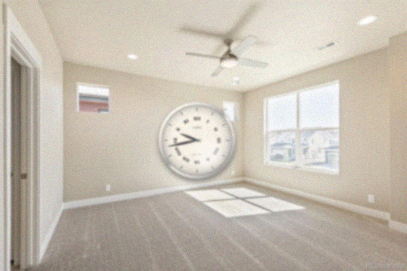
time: **9:43**
